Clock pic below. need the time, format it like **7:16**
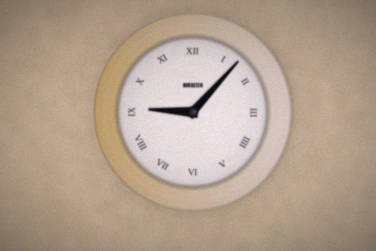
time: **9:07**
